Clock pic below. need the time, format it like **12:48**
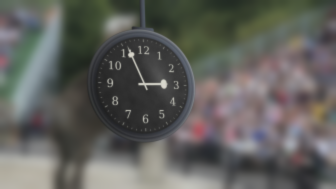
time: **2:56**
